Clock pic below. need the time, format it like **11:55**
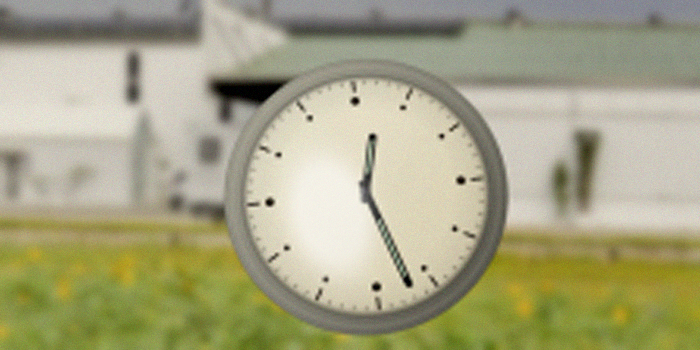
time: **12:27**
